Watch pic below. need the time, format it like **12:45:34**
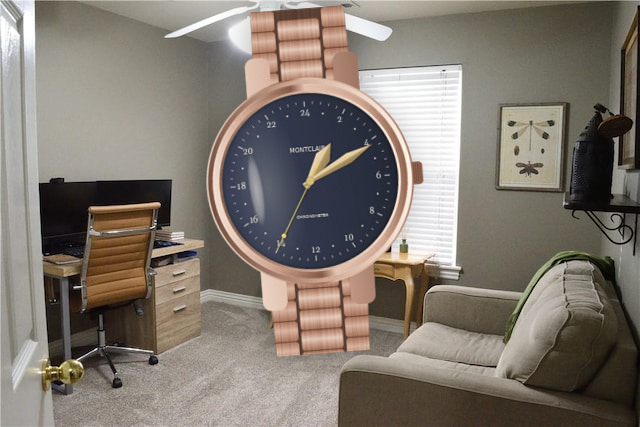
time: **2:10:35**
